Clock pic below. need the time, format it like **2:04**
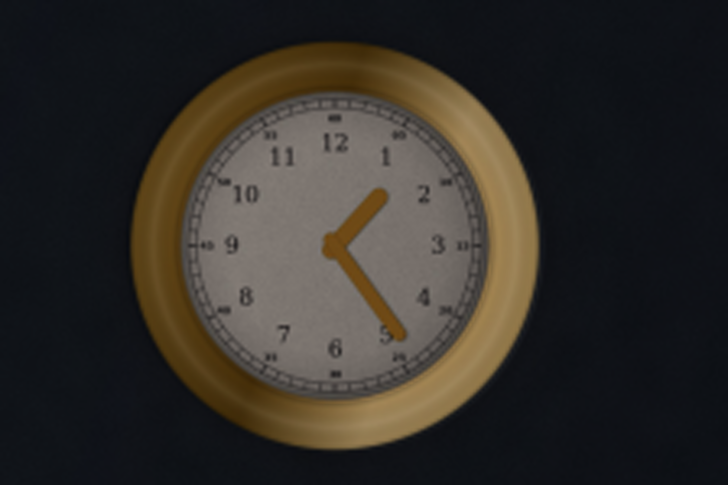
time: **1:24**
